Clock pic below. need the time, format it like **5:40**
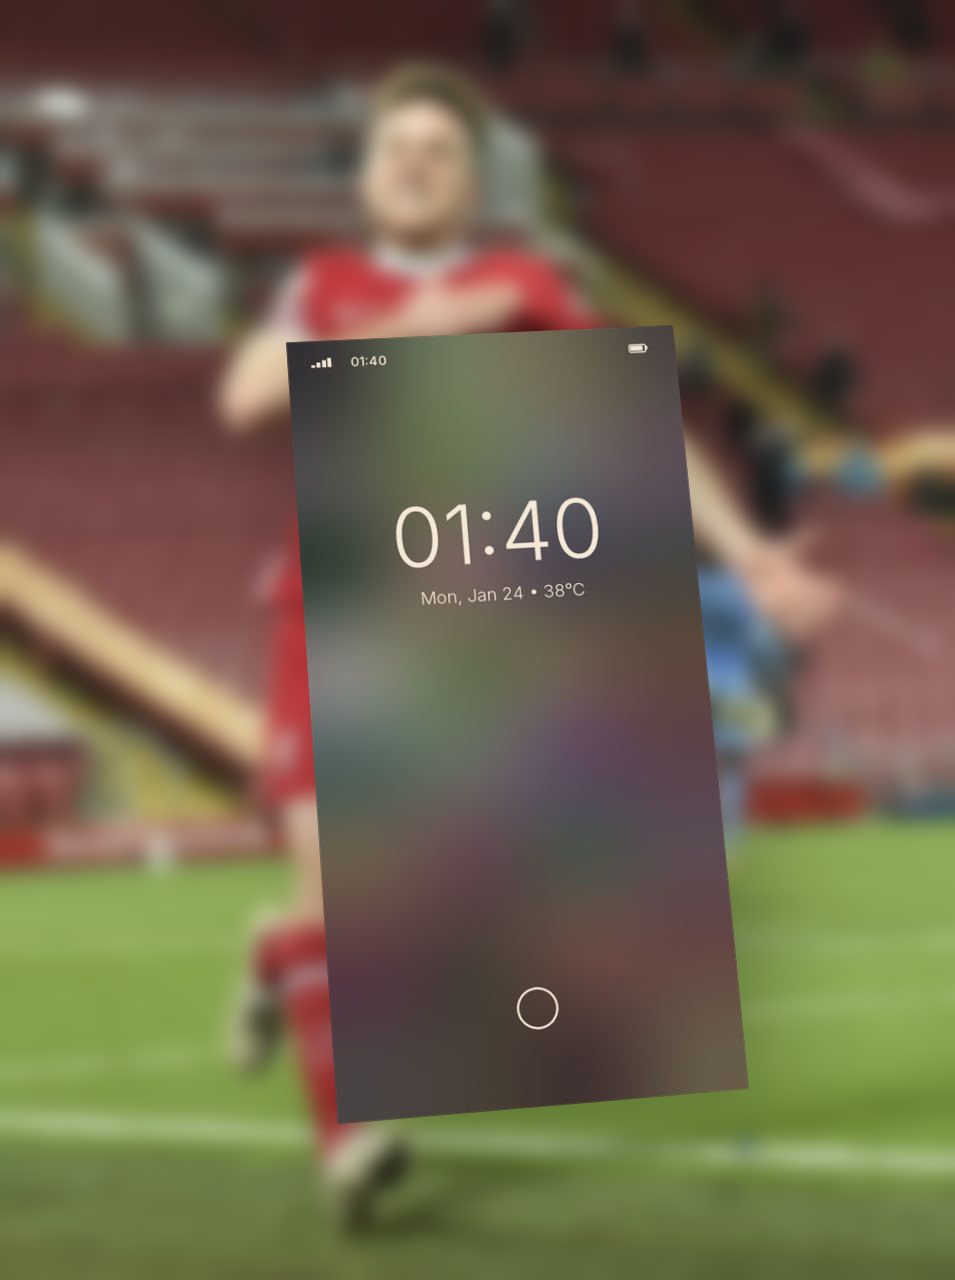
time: **1:40**
